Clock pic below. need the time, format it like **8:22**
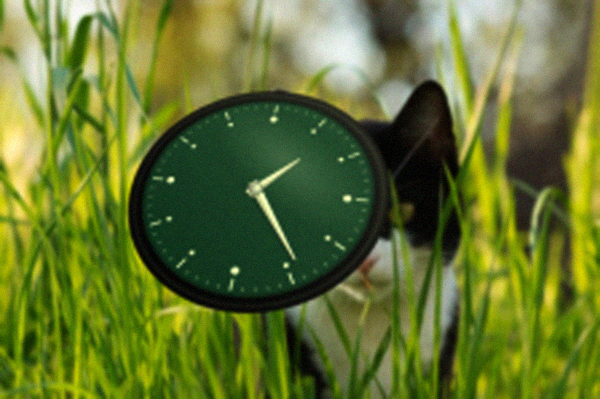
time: **1:24**
